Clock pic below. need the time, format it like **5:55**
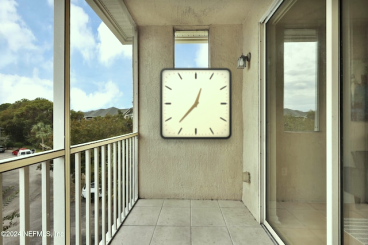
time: **12:37**
